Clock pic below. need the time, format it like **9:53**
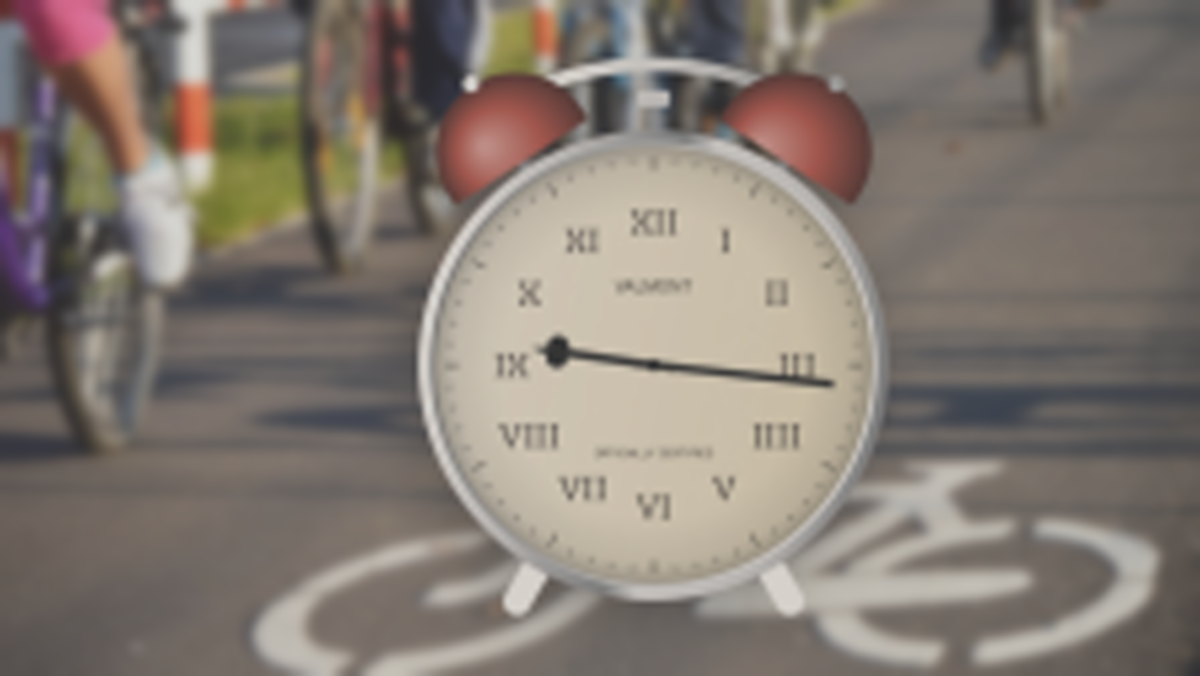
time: **9:16**
